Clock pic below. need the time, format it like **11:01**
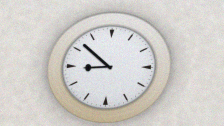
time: **8:52**
